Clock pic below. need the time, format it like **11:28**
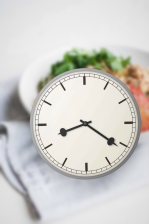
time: **8:21**
